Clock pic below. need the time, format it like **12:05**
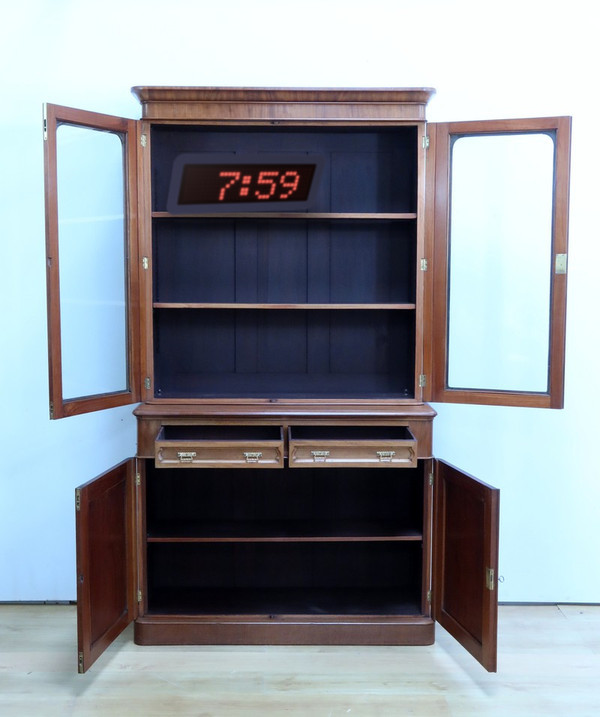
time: **7:59**
